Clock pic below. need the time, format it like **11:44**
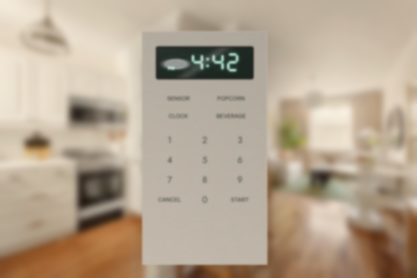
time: **4:42**
